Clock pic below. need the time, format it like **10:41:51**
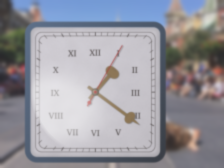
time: **1:21:05**
